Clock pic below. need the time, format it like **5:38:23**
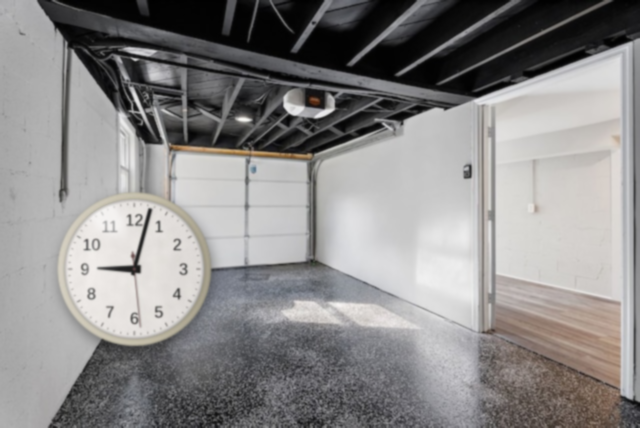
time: **9:02:29**
